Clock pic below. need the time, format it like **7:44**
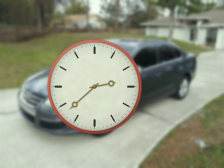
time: **2:38**
